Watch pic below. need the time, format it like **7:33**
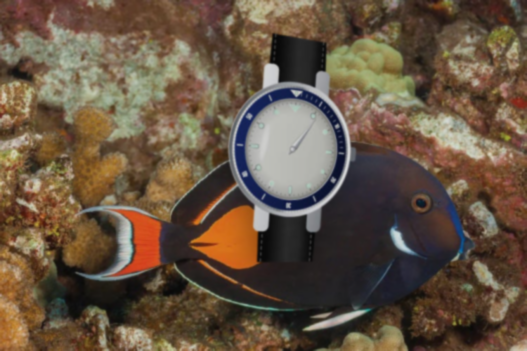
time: **1:06**
